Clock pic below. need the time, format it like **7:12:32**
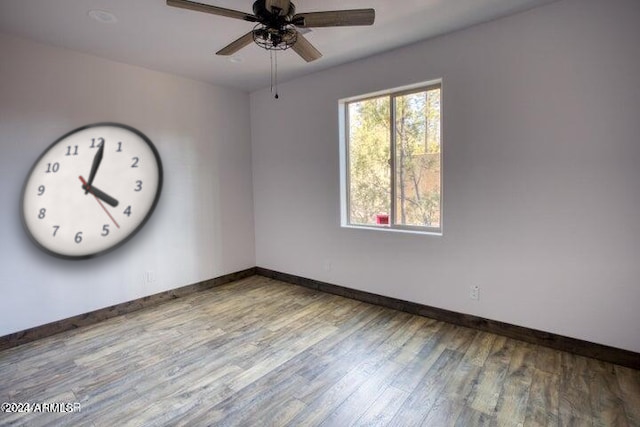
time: **4:01:23**
